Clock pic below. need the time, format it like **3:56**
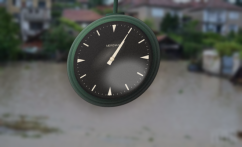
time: **1:05**
